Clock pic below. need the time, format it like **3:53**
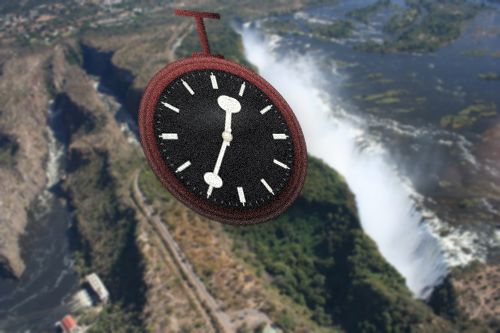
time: **12:35**
